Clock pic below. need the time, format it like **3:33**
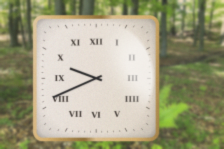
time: **9:41**
